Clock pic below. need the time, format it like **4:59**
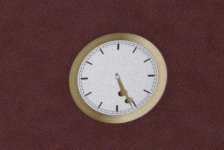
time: **5:26**
